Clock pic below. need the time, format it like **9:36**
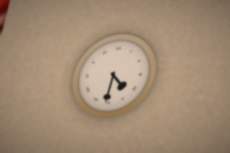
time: **4:31**
